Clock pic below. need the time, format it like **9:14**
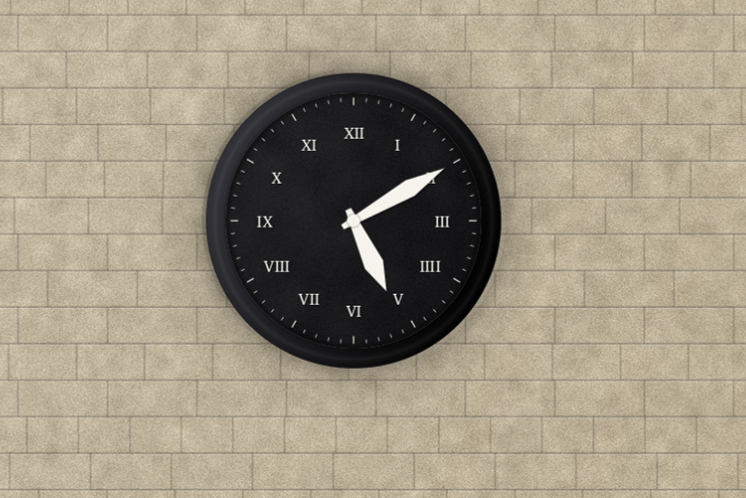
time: **5:10**
